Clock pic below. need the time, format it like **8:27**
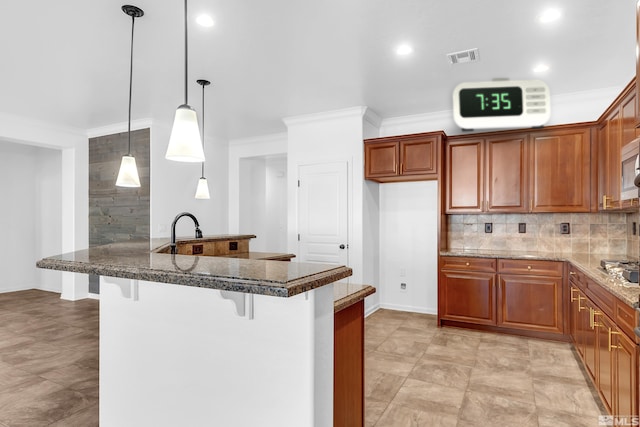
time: **7:35**
